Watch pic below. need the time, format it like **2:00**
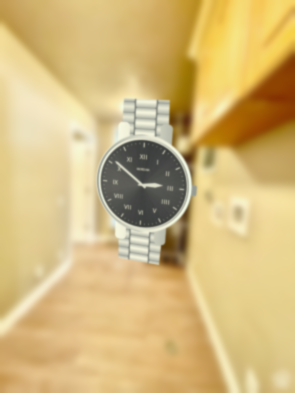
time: **2:51**
